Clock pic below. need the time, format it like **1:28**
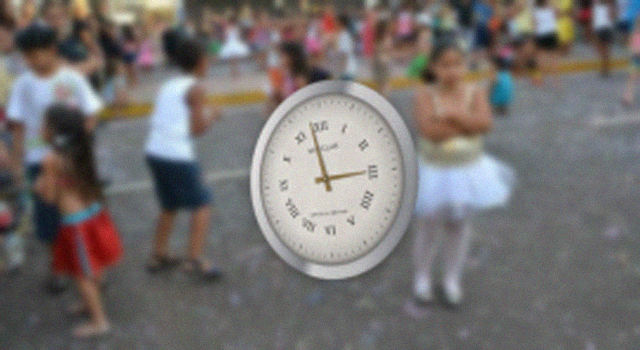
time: **2:58**
